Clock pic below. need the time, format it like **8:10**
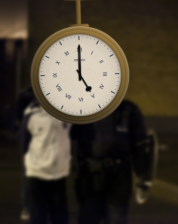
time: **5:00**
